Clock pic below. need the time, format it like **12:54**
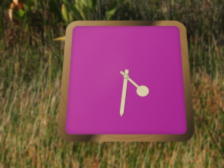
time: **4:31**
